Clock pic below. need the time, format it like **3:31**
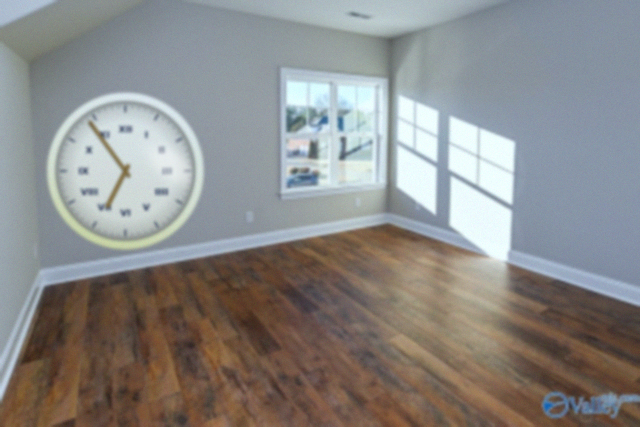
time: **6:54**
